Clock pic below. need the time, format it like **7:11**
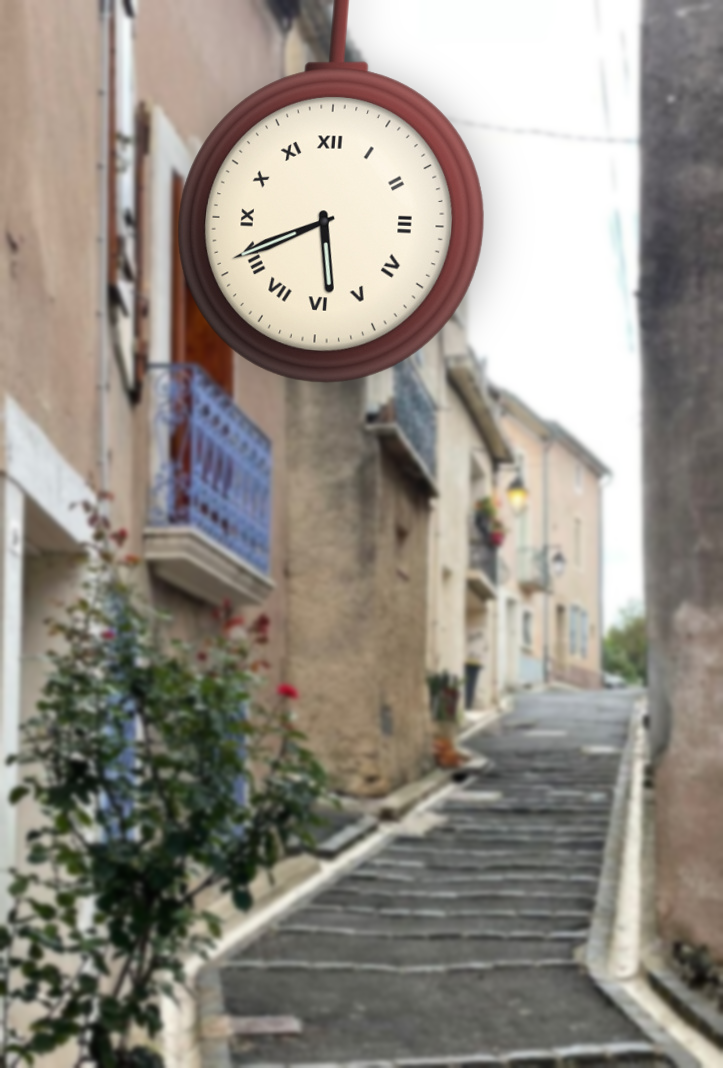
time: **5:41**
